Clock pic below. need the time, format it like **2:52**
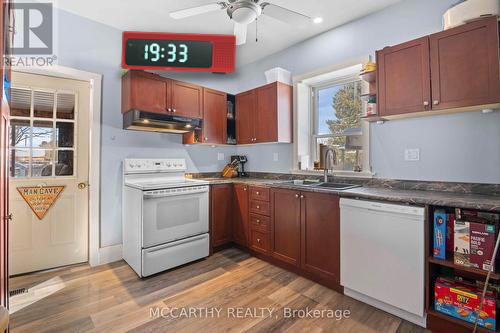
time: **19:33**
